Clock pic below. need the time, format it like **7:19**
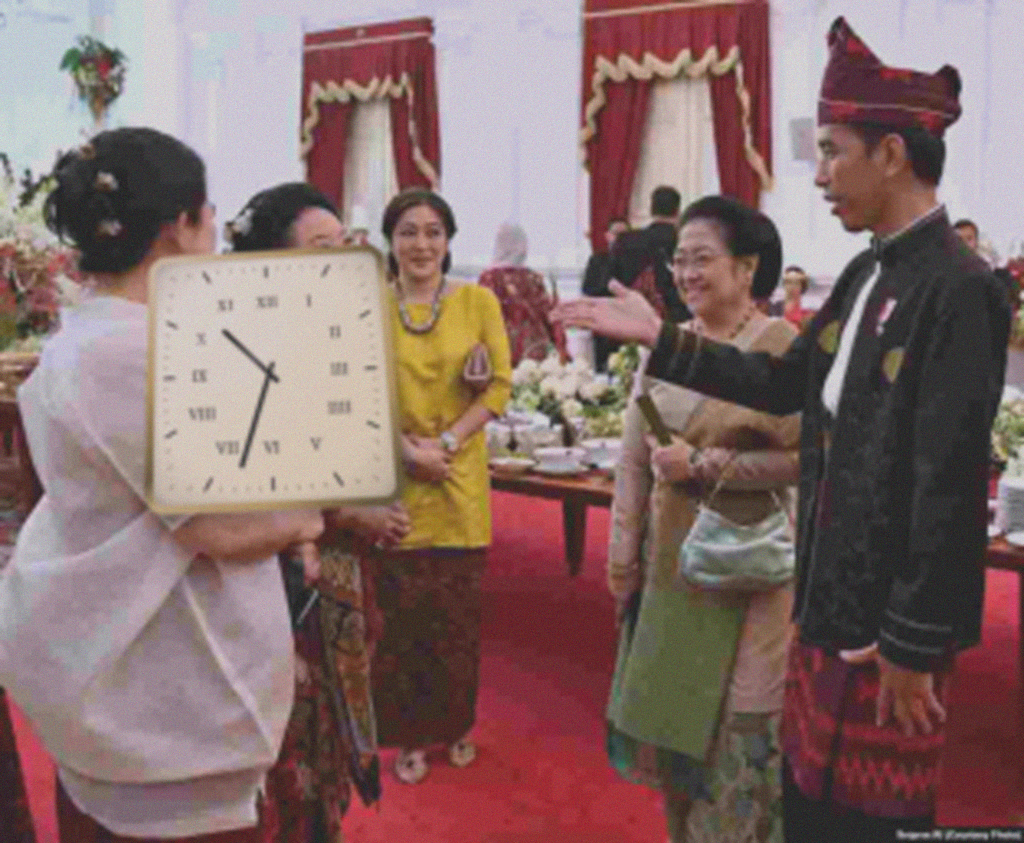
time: **10:33**
